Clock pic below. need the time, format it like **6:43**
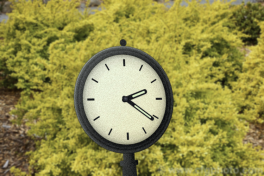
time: **2:21**
